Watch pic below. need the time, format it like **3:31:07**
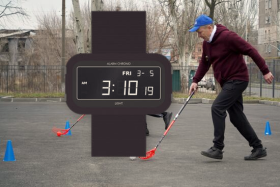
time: **3:10:19**
